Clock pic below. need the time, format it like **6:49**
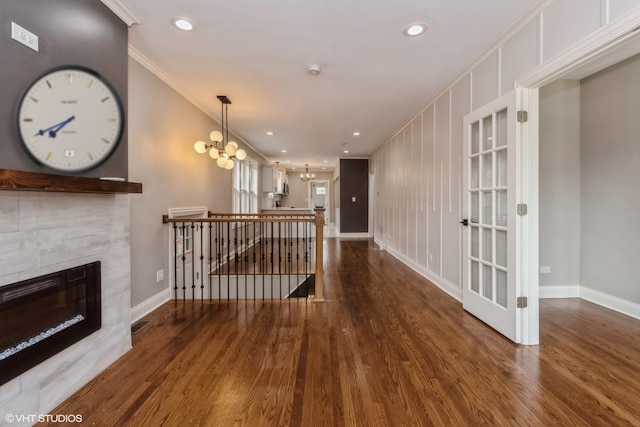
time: **7:41**
